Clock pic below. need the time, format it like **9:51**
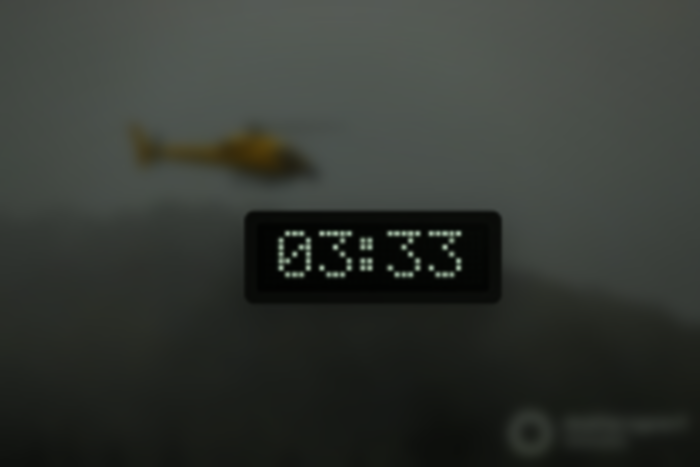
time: **3:33**
